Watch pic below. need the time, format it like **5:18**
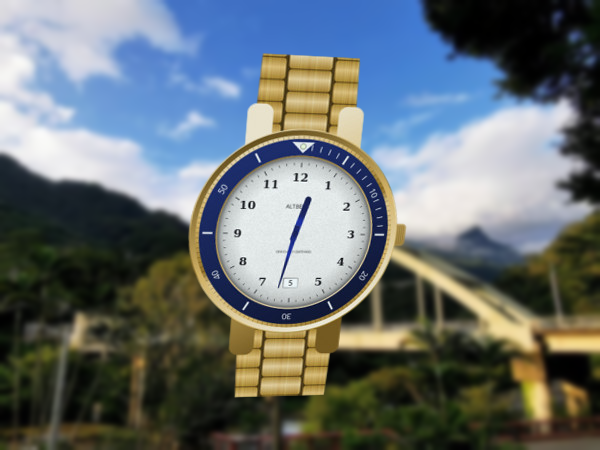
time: **12:32**
